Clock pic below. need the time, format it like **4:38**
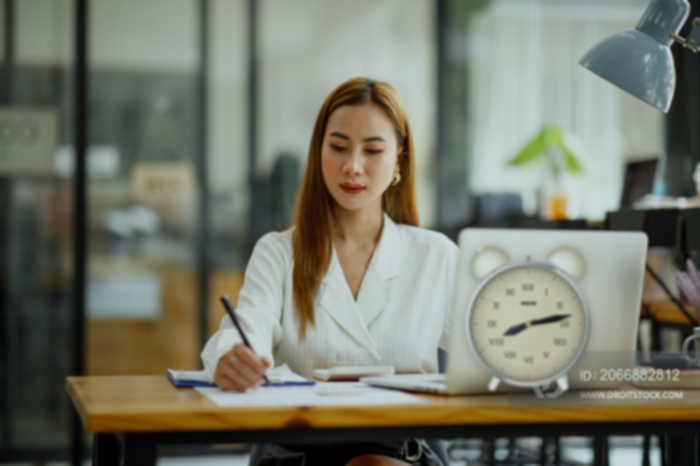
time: **8:13**
